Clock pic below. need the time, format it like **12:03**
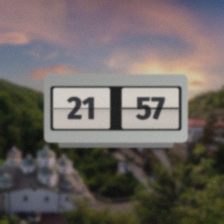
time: **21:57**
